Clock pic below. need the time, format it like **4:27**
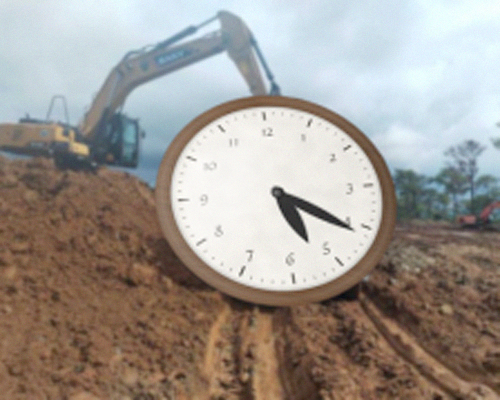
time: **5:21**
